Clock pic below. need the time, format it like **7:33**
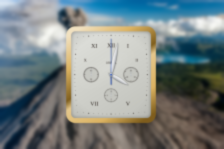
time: **4:02**
